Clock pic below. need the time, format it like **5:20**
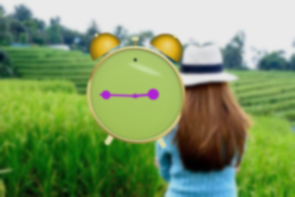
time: **2:45**
